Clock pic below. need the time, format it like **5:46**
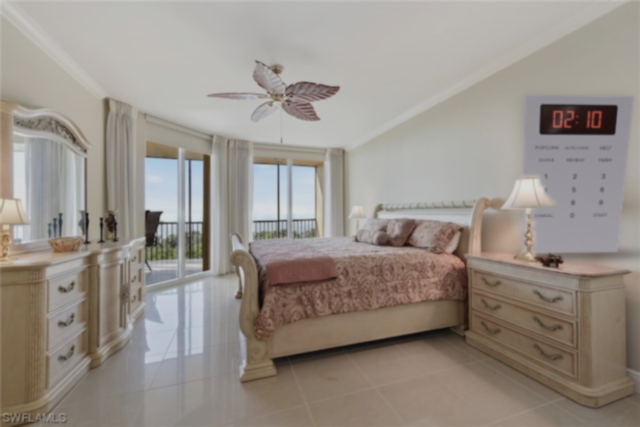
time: **2:10**
